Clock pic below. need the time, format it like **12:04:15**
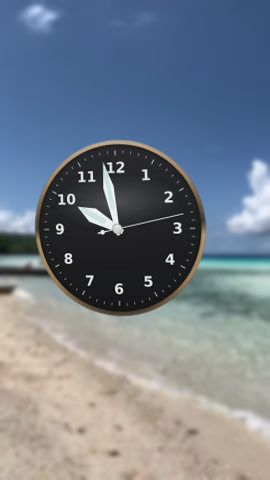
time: **9:58:13**
